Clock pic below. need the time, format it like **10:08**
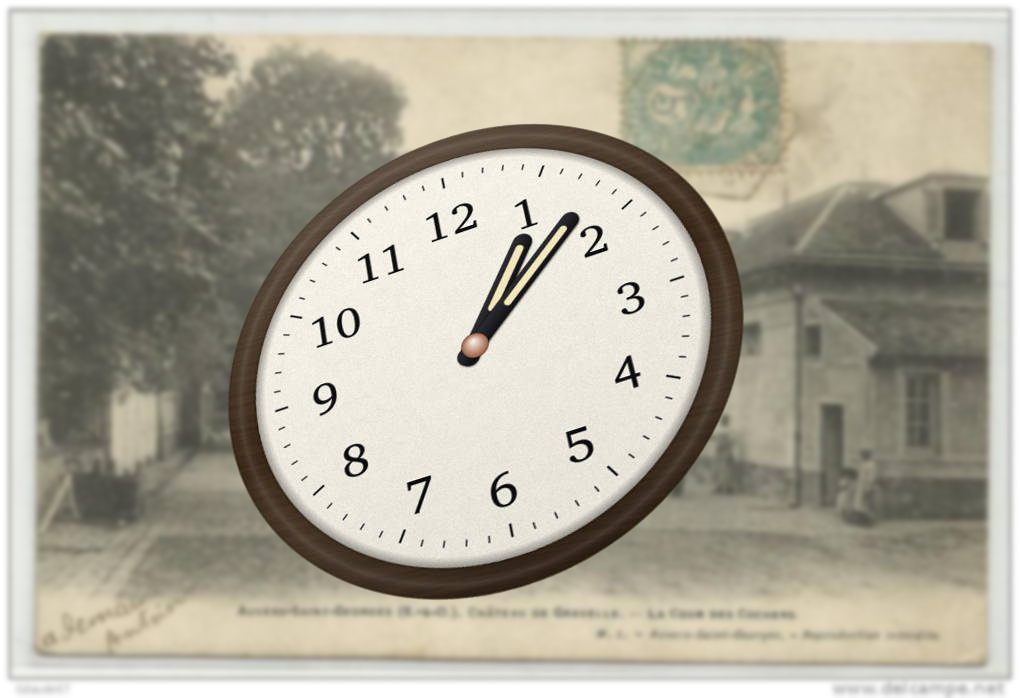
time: **1:08**
